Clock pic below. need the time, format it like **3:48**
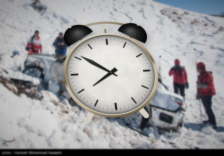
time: **7:51**
